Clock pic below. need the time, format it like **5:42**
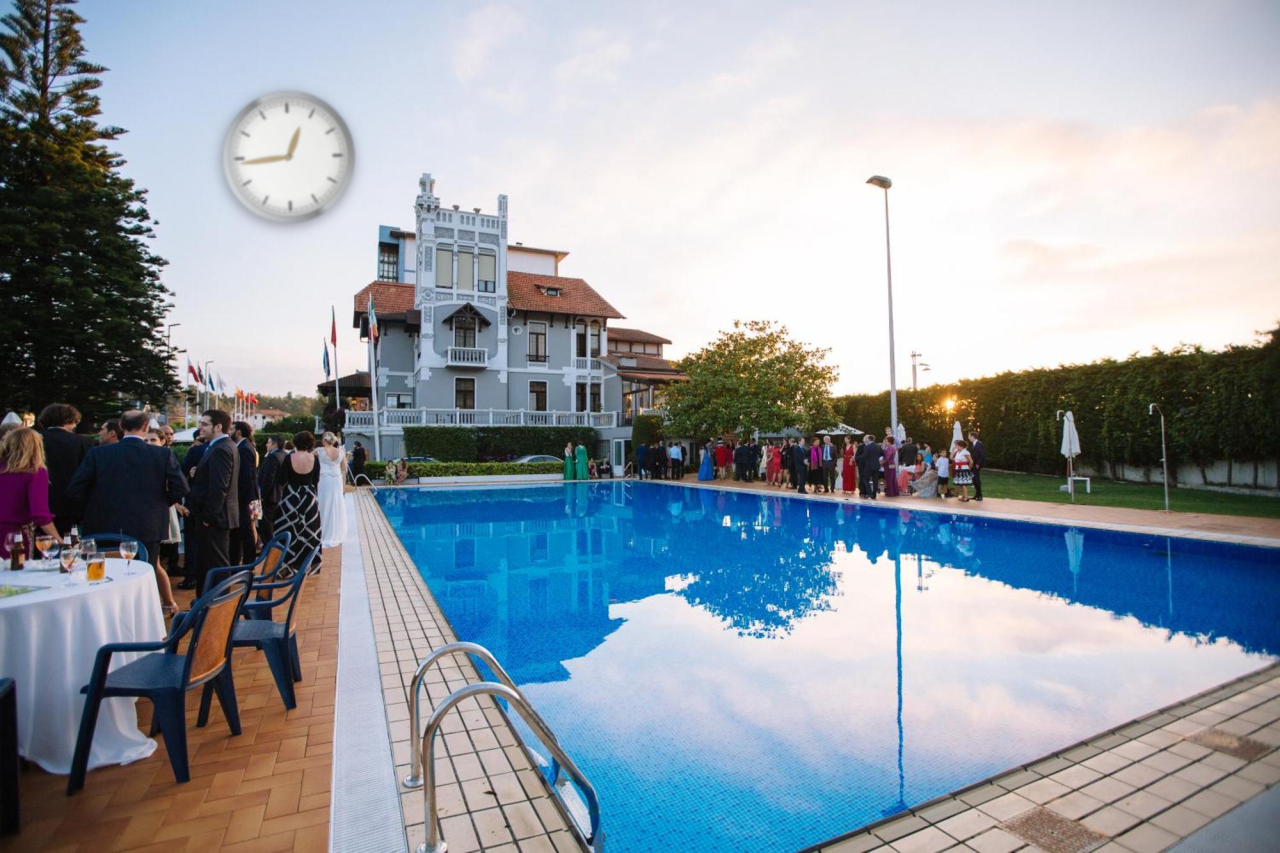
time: **12:44**
